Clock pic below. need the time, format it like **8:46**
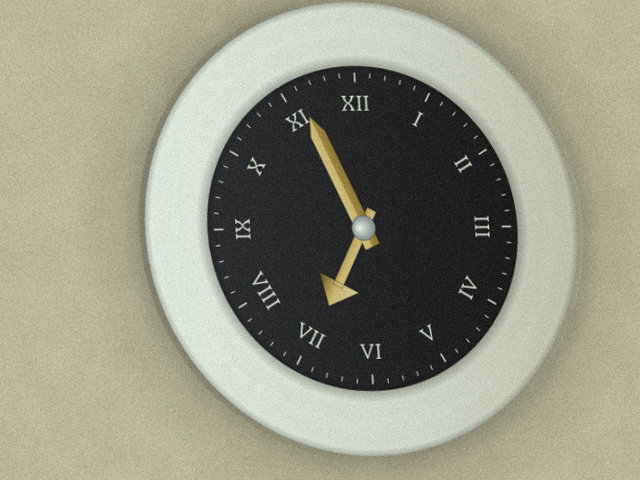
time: **6:56**
